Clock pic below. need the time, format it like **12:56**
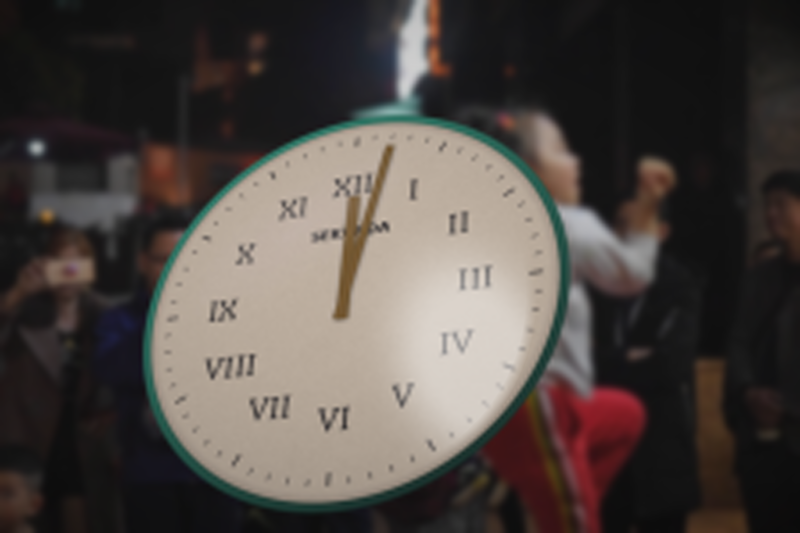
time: **12:02**
